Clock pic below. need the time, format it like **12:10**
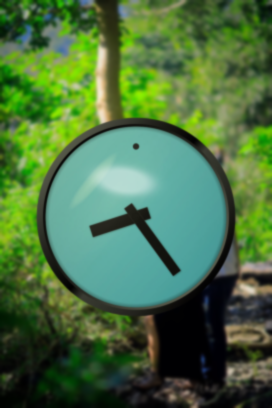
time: **8:24**
